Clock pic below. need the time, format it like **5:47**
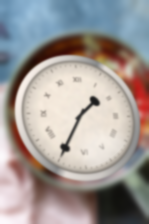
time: **1:35**
